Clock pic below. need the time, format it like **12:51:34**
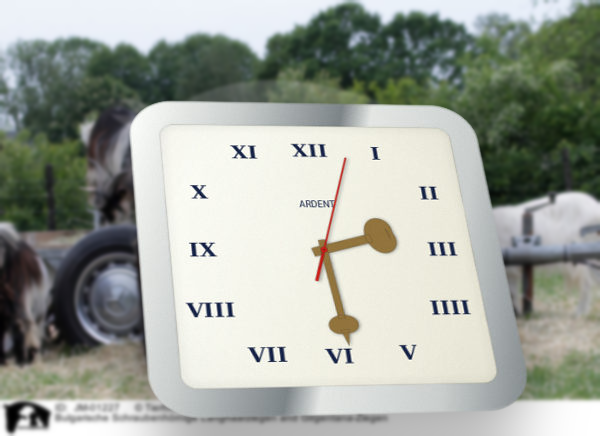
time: **2:29:03**
